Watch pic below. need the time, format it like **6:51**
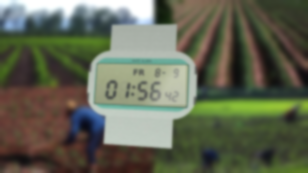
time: **1:56**
